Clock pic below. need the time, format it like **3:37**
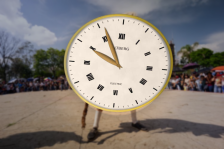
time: **9:56**
